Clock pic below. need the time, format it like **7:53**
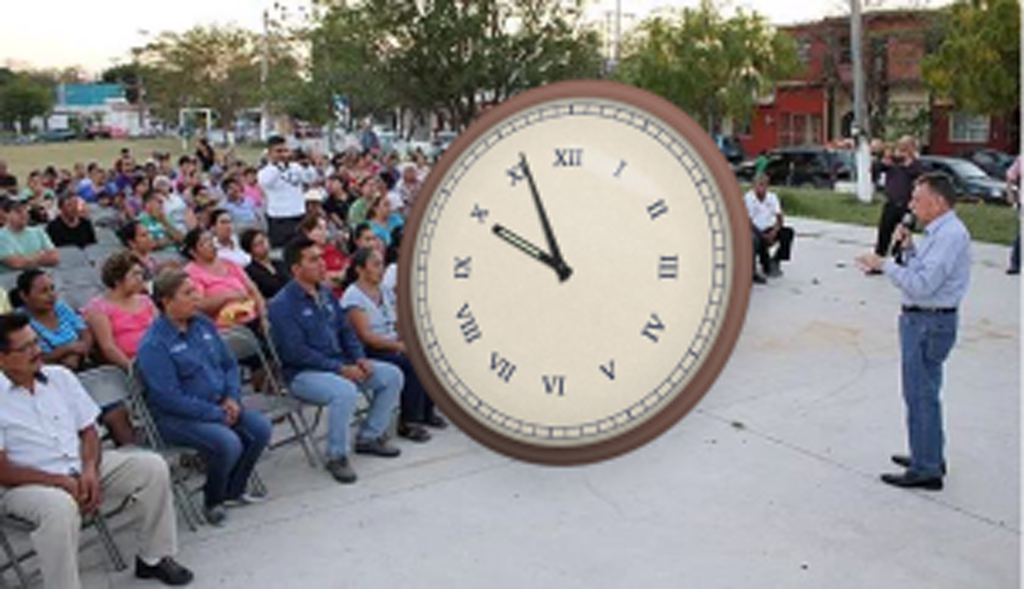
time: **9:56**
